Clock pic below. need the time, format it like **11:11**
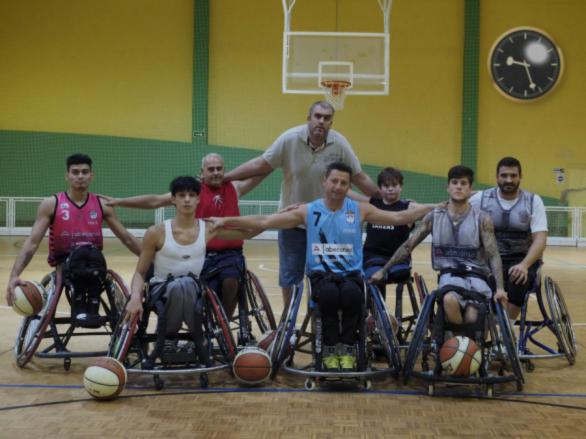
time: **9:27**
